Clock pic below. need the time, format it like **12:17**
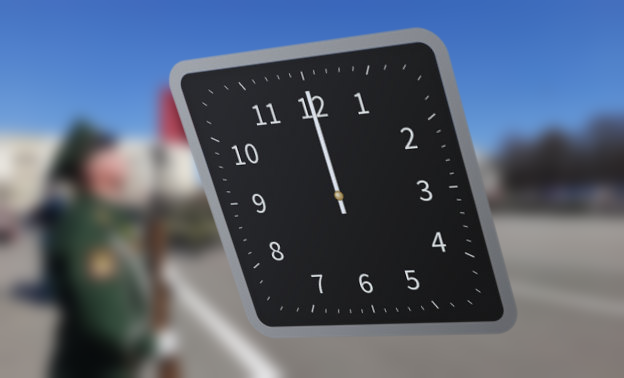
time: **12:00**
